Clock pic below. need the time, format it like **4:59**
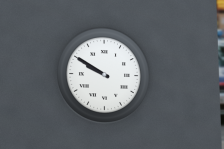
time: **9:50**
